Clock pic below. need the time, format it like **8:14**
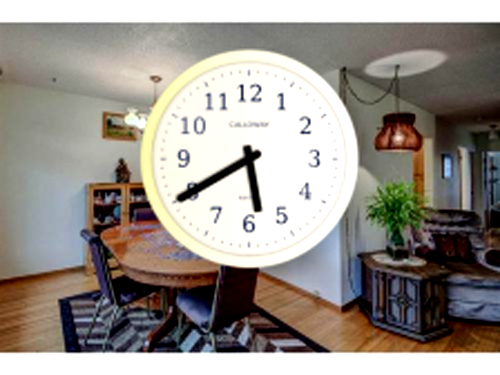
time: **5:40**
